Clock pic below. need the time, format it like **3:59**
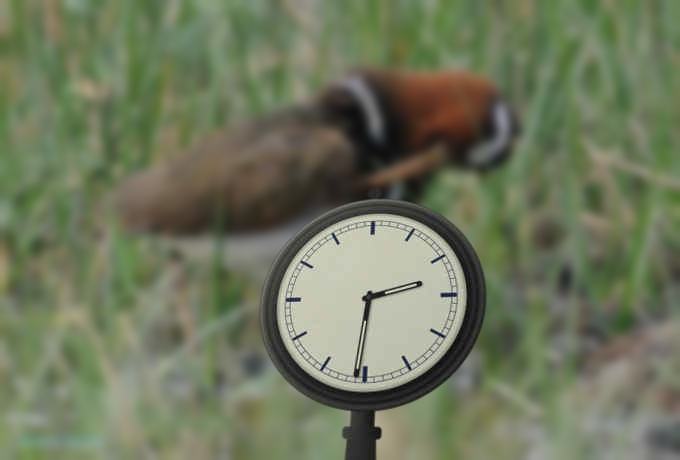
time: **2:31**
